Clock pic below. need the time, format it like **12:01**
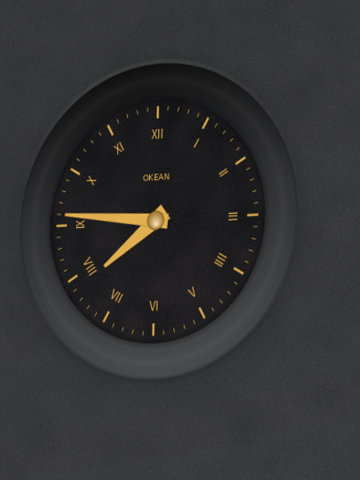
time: **7:46**
